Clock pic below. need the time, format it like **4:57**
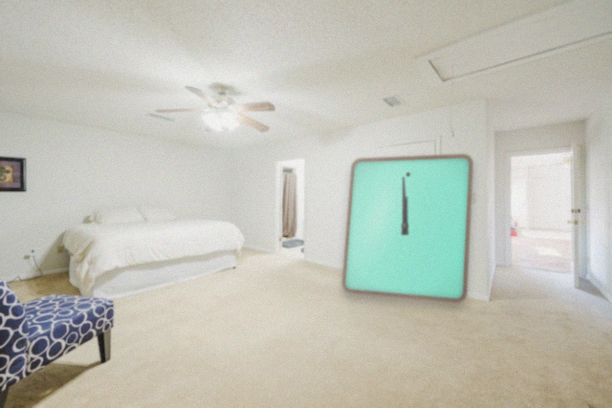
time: **11:59**
